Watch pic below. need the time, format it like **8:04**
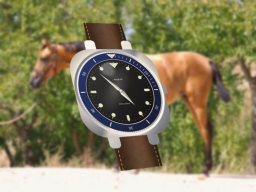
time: **4:53**
